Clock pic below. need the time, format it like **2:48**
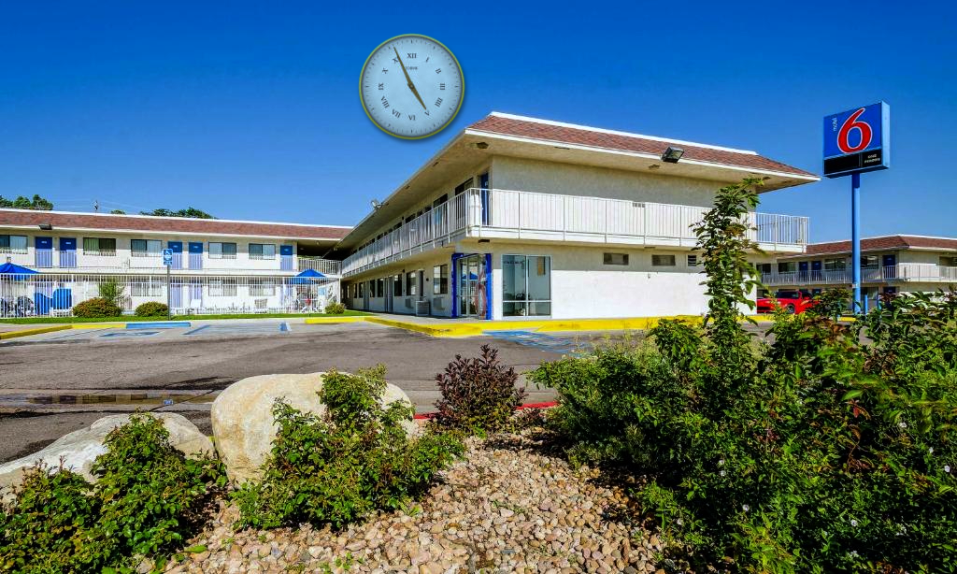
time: **4:56**
